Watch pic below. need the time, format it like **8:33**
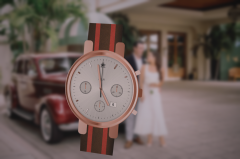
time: **4:58**
